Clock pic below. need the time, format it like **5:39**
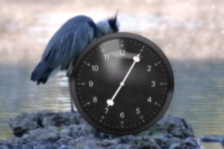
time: **7:05**
